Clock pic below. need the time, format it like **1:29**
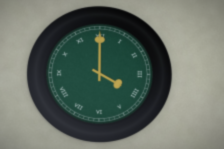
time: **4:00**
